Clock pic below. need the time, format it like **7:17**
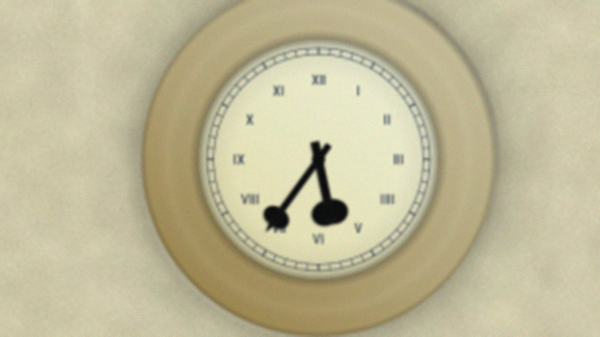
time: **5:36**
